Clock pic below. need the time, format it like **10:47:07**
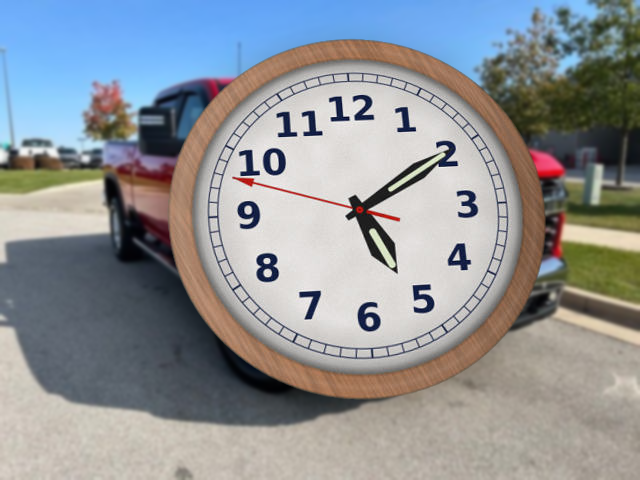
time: **5:09:48**
